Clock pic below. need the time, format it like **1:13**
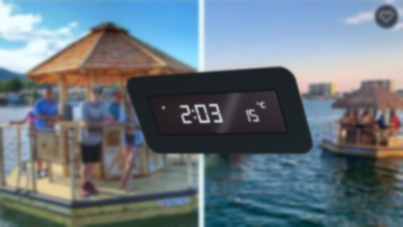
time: **2:03**
